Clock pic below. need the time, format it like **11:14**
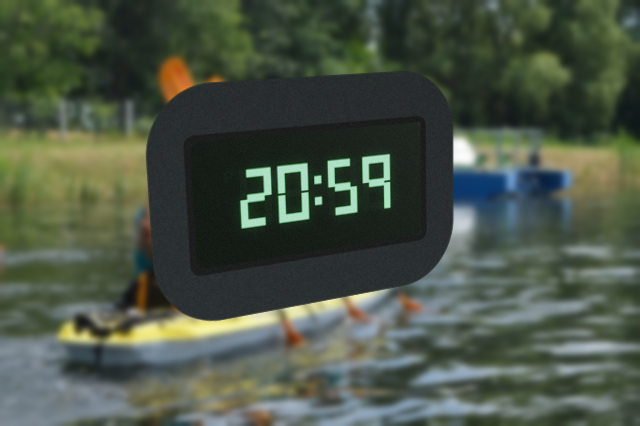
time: **20:59**
